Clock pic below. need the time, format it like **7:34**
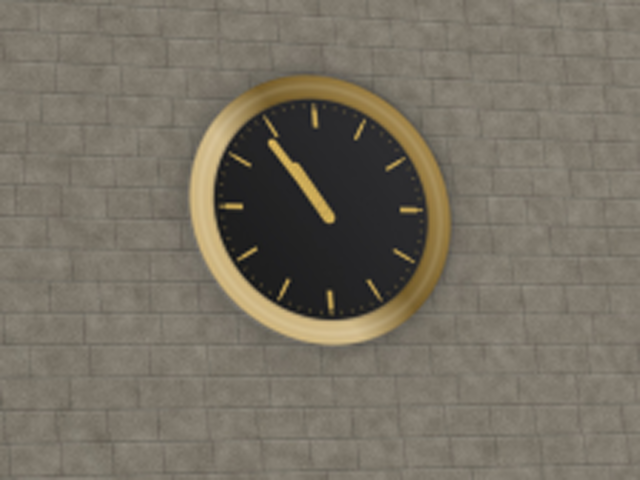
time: **10:54**
